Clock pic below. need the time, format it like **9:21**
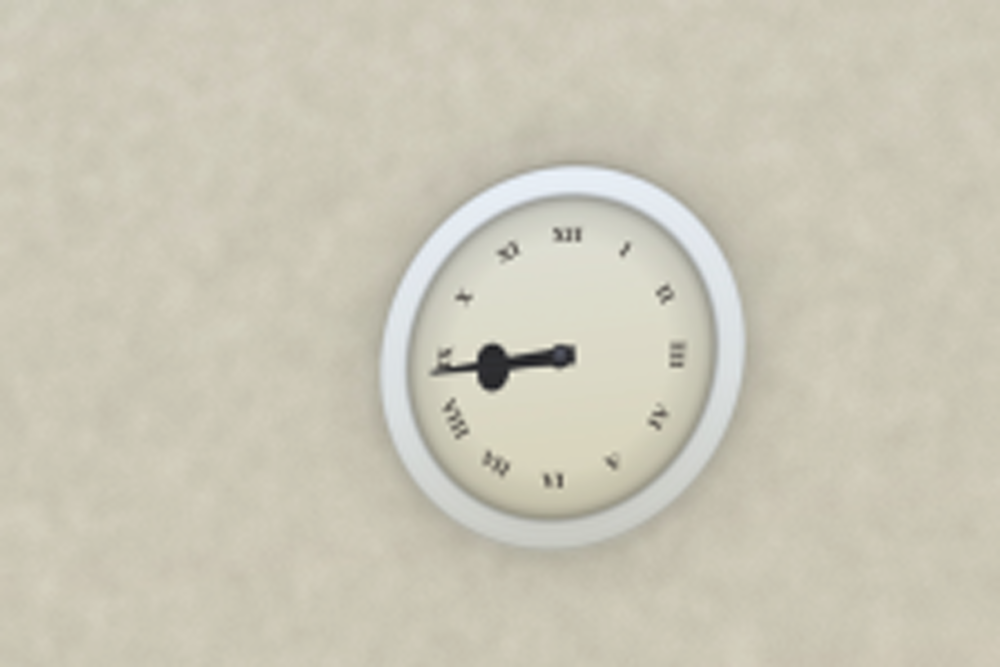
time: **8:44**
